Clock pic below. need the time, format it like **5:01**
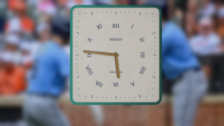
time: **5:46**
